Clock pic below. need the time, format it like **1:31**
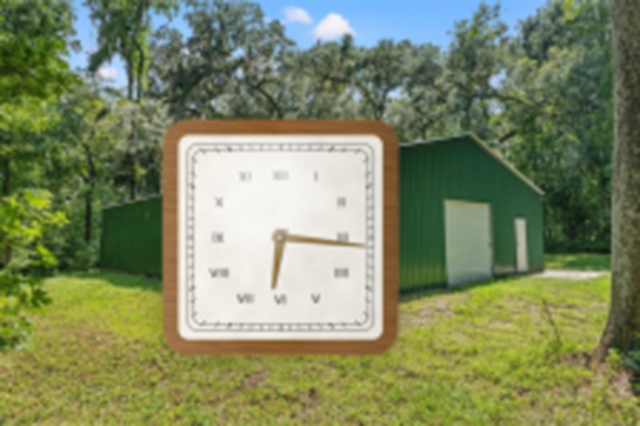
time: **6:16**
